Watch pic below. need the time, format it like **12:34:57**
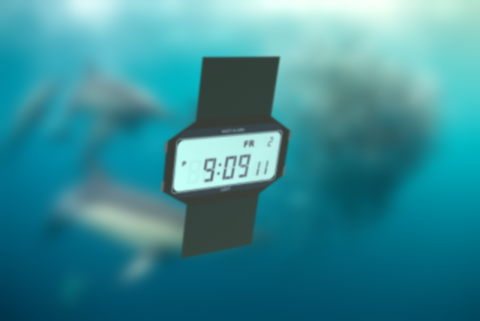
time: **9:09:11**
